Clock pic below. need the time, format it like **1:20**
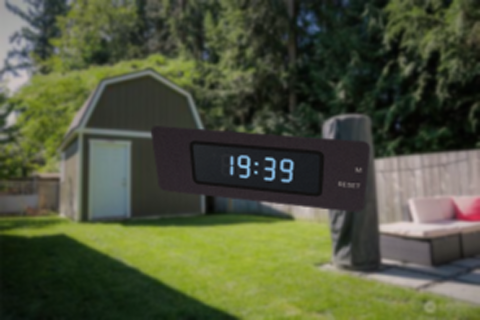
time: **19:39**
